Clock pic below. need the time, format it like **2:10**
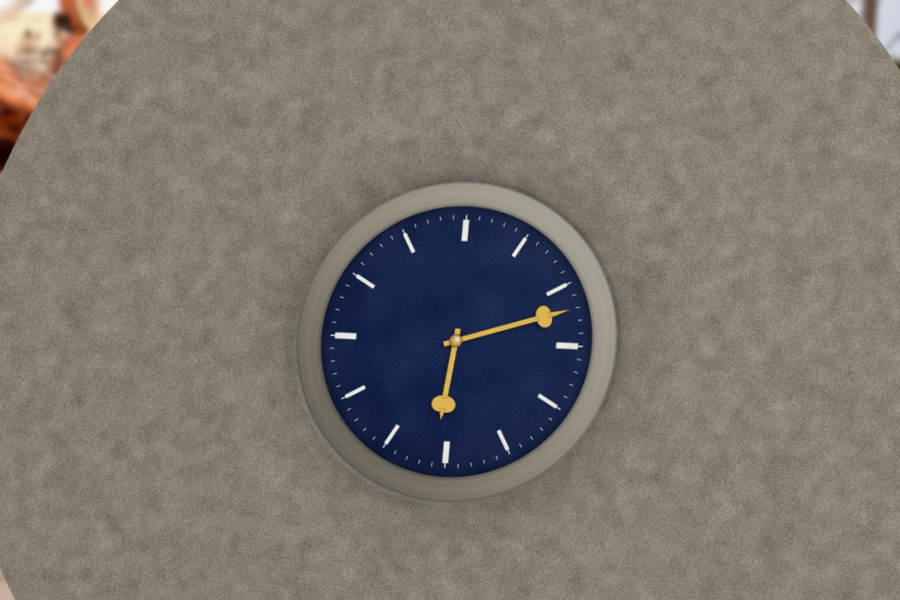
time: **6:12**
